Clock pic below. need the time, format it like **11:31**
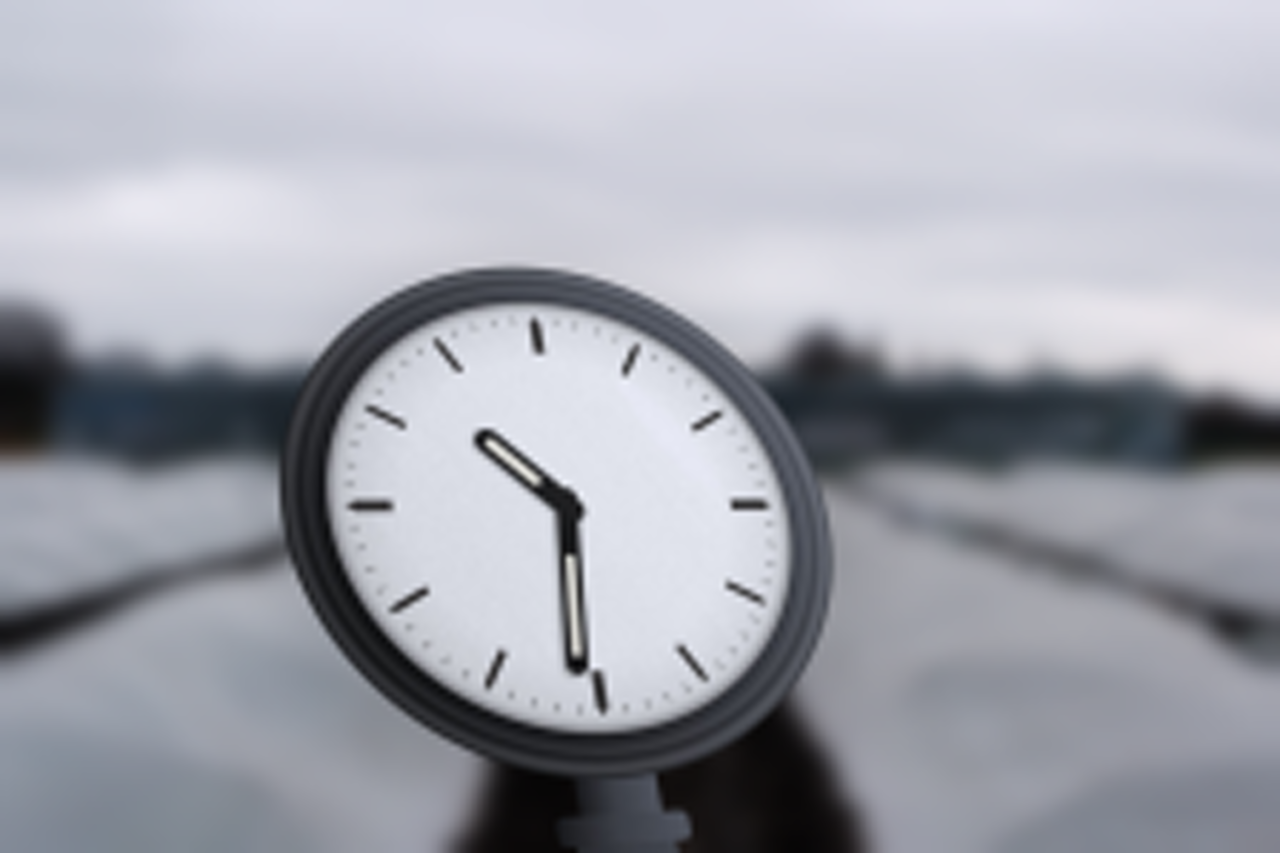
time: **10:31**
